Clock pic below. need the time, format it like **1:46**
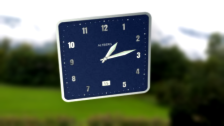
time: **1:13**
